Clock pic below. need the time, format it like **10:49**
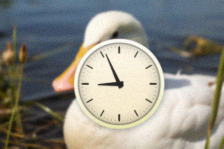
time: **8:56**
